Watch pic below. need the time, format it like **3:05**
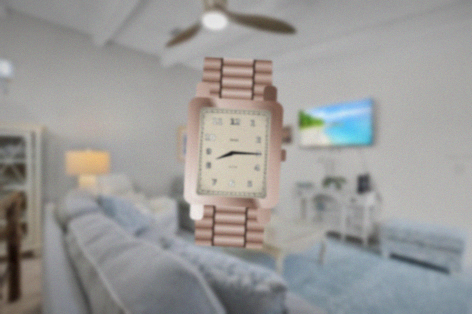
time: **8:15**
